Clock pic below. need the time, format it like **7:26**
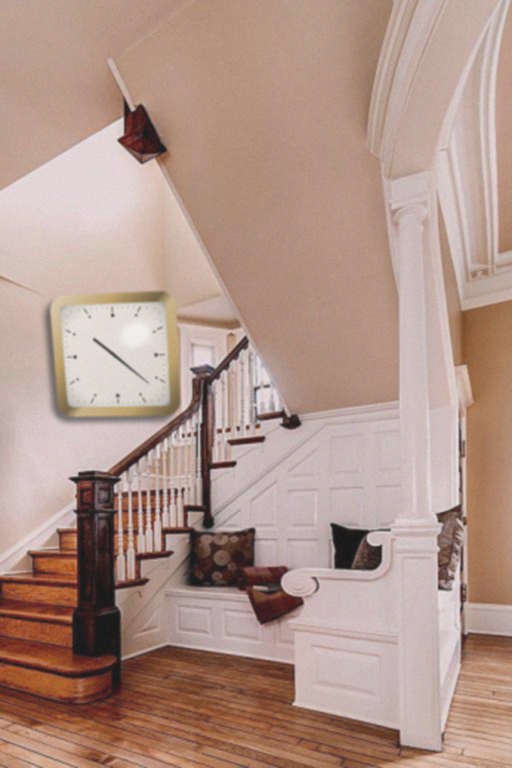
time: **10:22**
